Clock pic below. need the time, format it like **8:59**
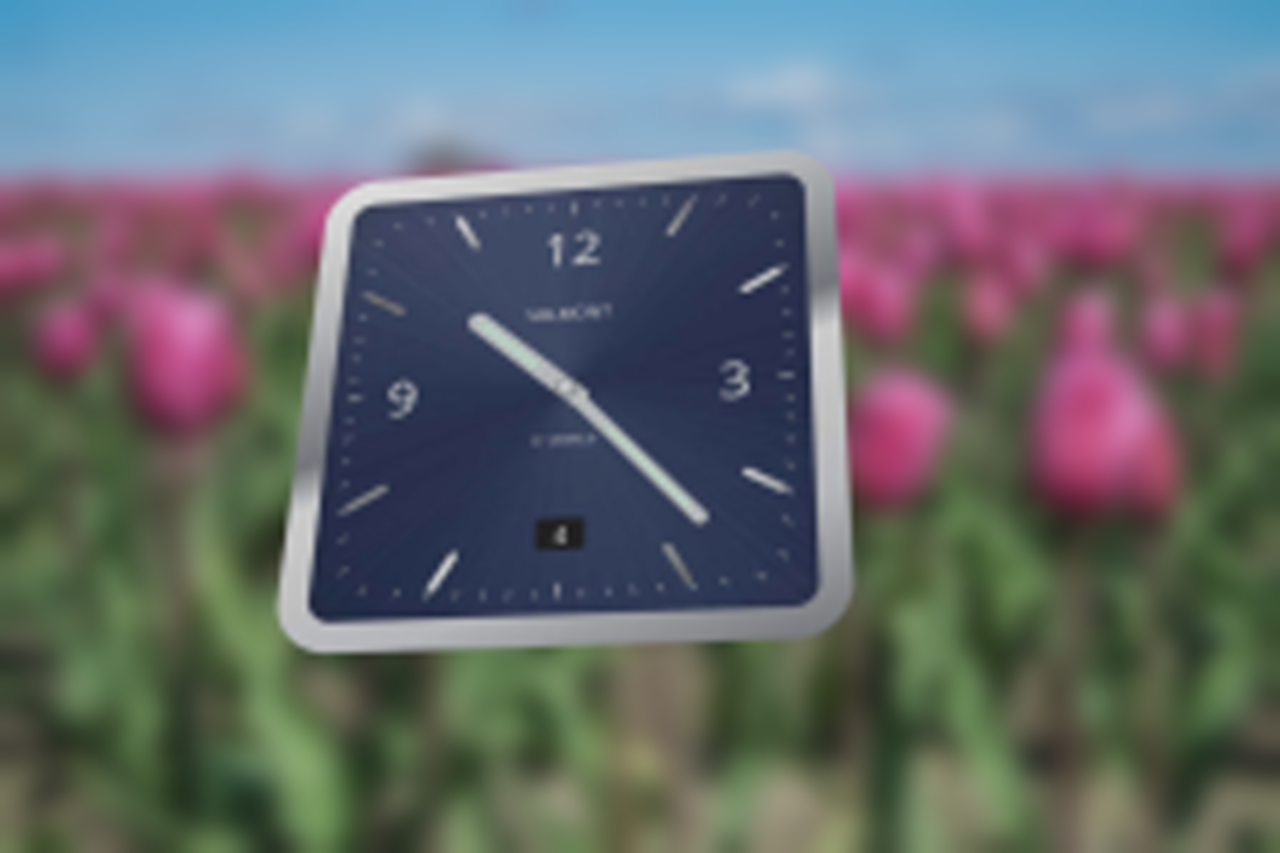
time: **10:23**
